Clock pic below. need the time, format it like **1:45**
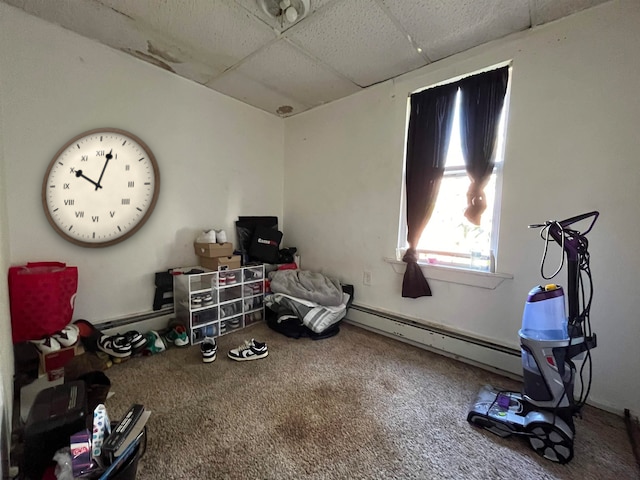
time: **10:03**
